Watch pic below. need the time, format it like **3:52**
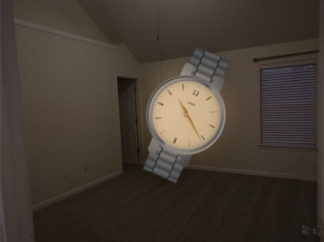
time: **10:21**
